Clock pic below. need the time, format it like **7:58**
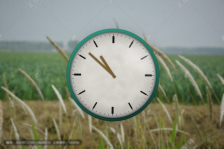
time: **10:52**
